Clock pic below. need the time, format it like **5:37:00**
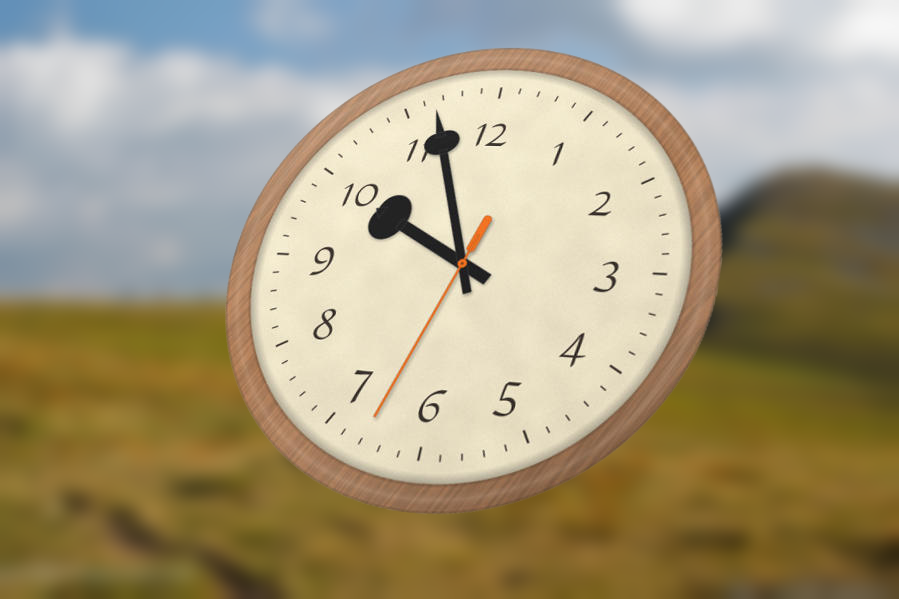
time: **9:56:33**
